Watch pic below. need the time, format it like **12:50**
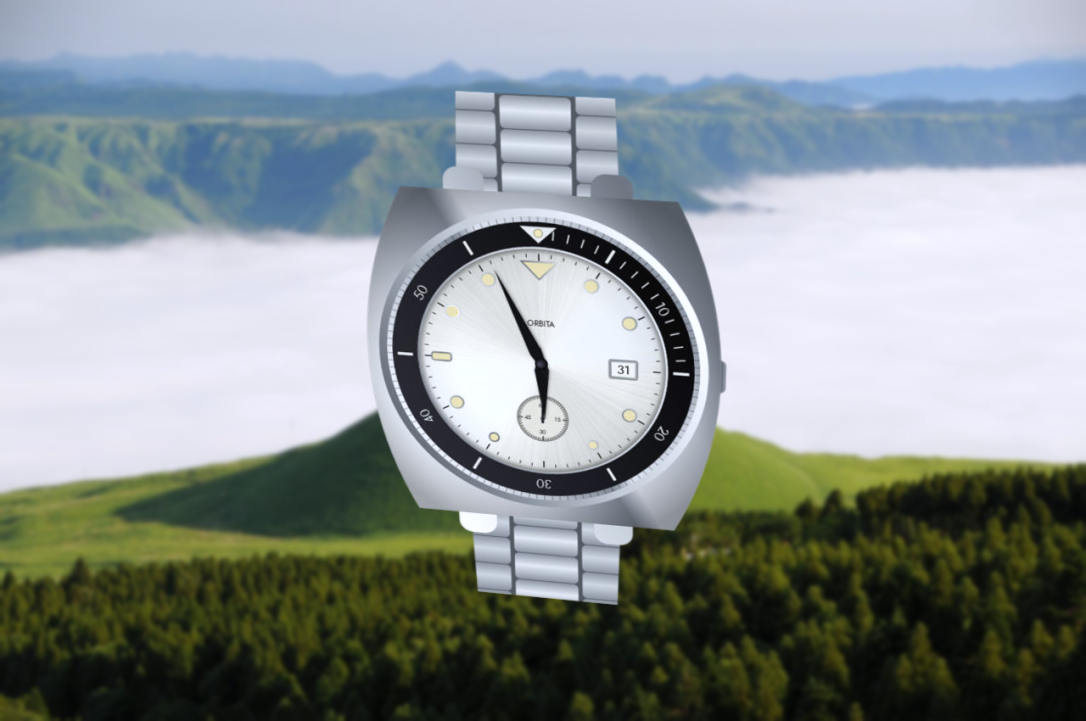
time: **5:56**
